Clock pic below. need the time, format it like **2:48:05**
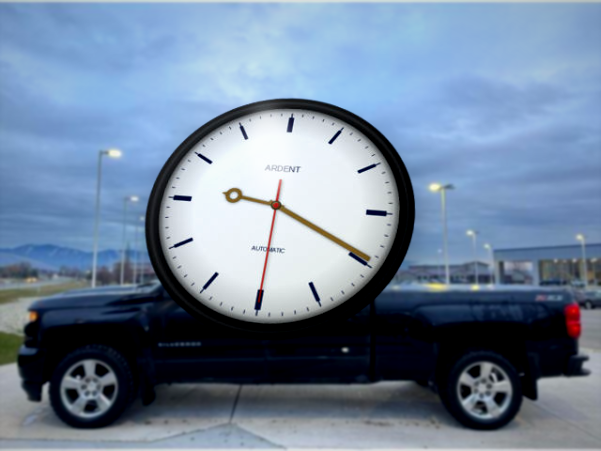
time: **9:19:30**
